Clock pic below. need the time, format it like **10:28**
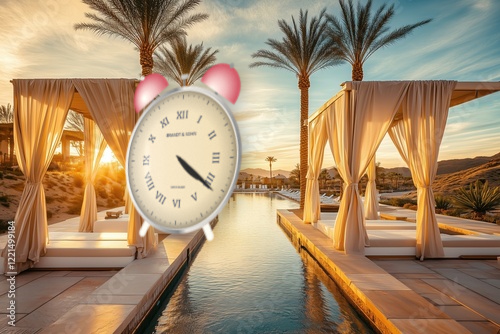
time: **4:21**
